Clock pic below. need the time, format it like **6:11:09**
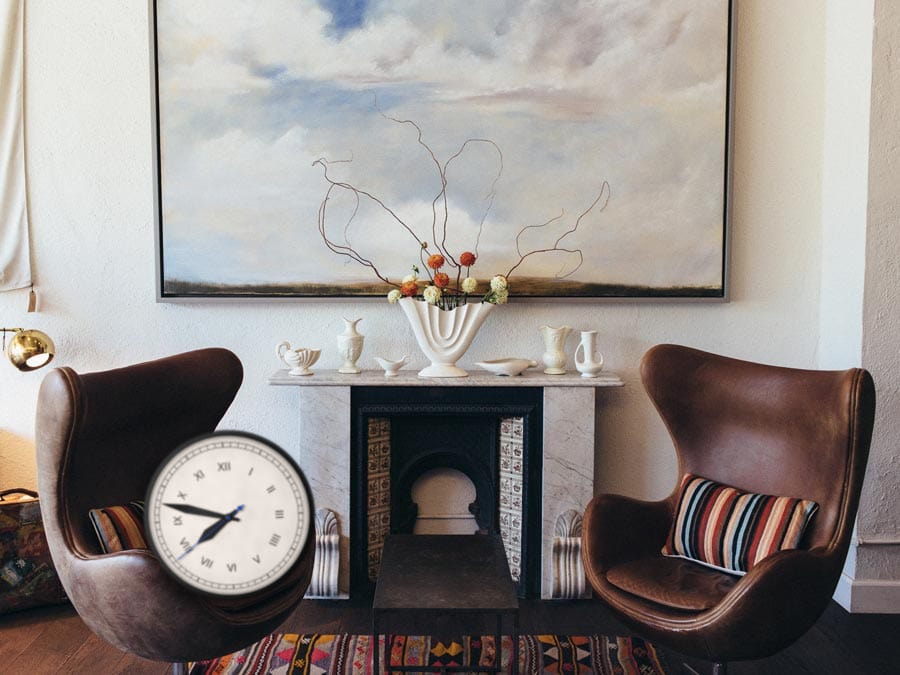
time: **7:47:39**
